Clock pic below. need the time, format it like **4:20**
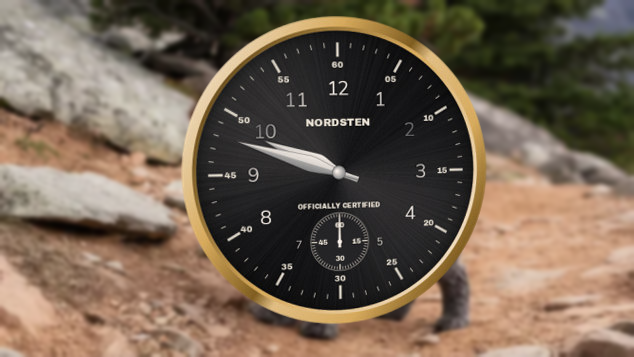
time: **9:48**
